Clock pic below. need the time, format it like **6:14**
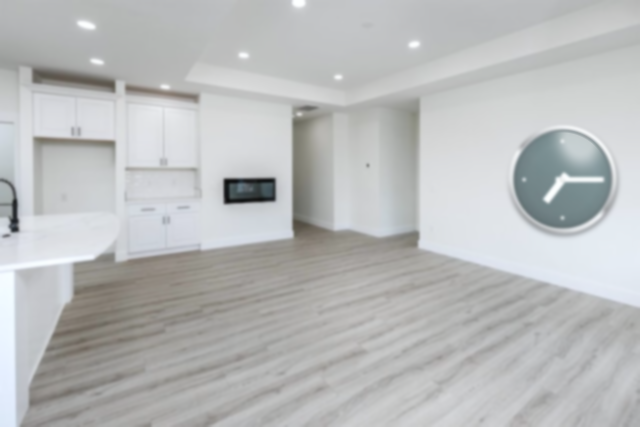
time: **7:15**
